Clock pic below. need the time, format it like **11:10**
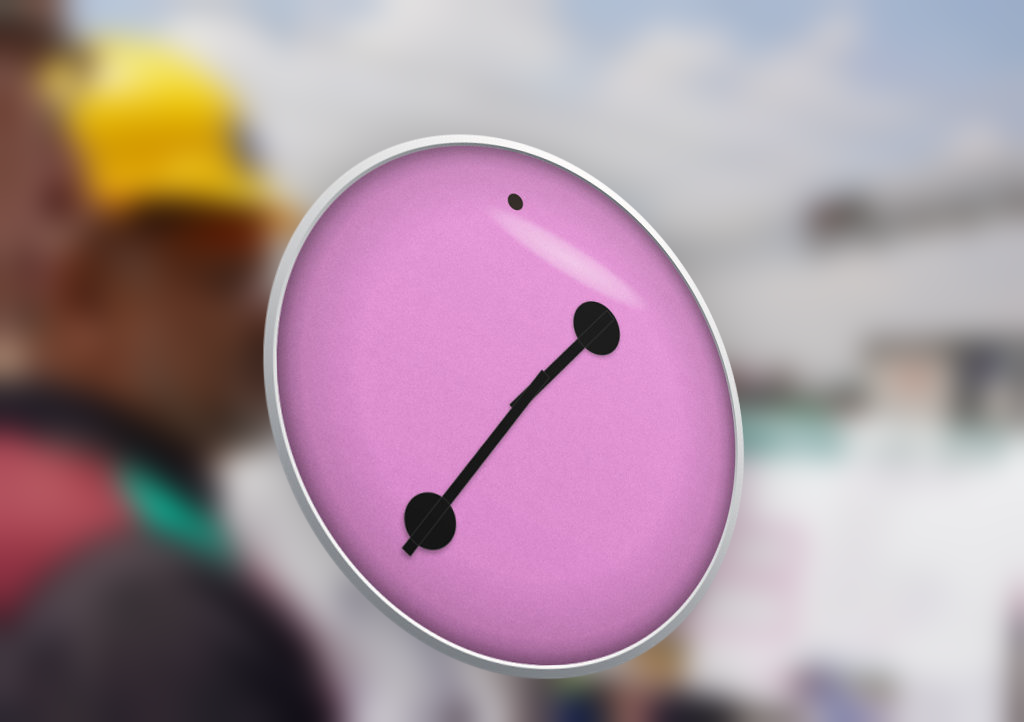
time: **1:37**
